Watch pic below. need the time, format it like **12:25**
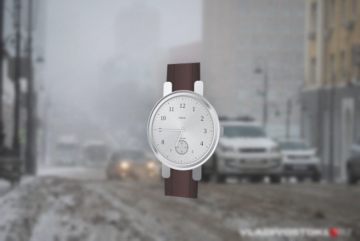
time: **6:45**
